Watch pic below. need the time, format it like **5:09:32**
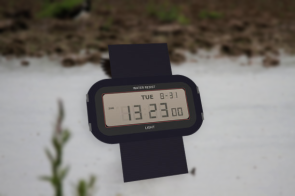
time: **13:23:00**
